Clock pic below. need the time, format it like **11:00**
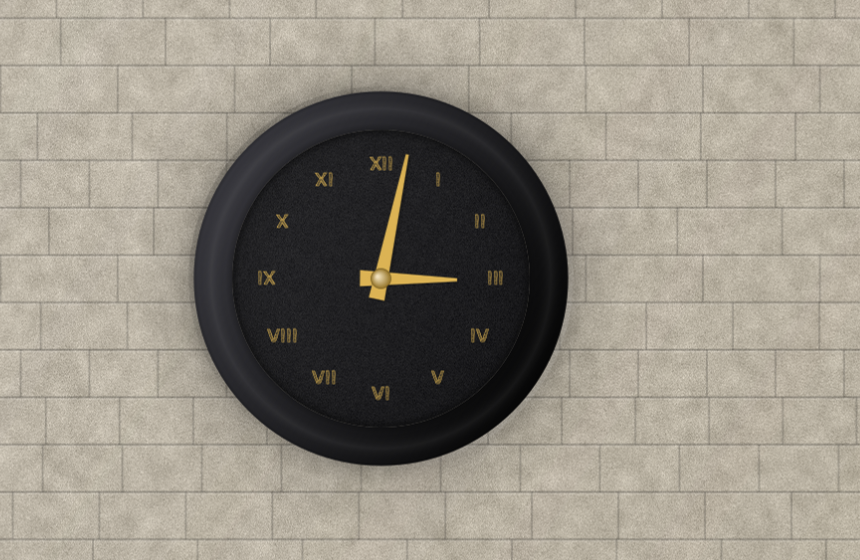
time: **3:02**
